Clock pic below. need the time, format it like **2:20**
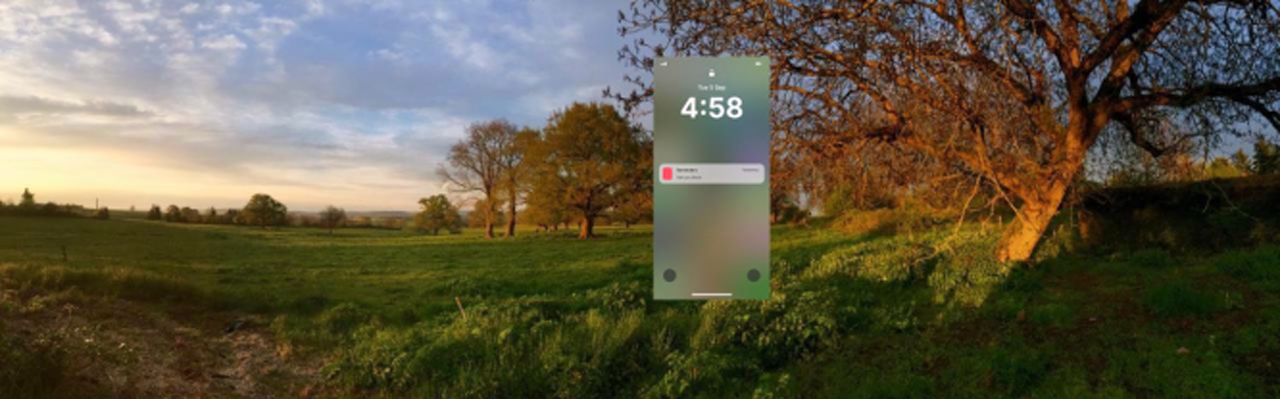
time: **4:58**
